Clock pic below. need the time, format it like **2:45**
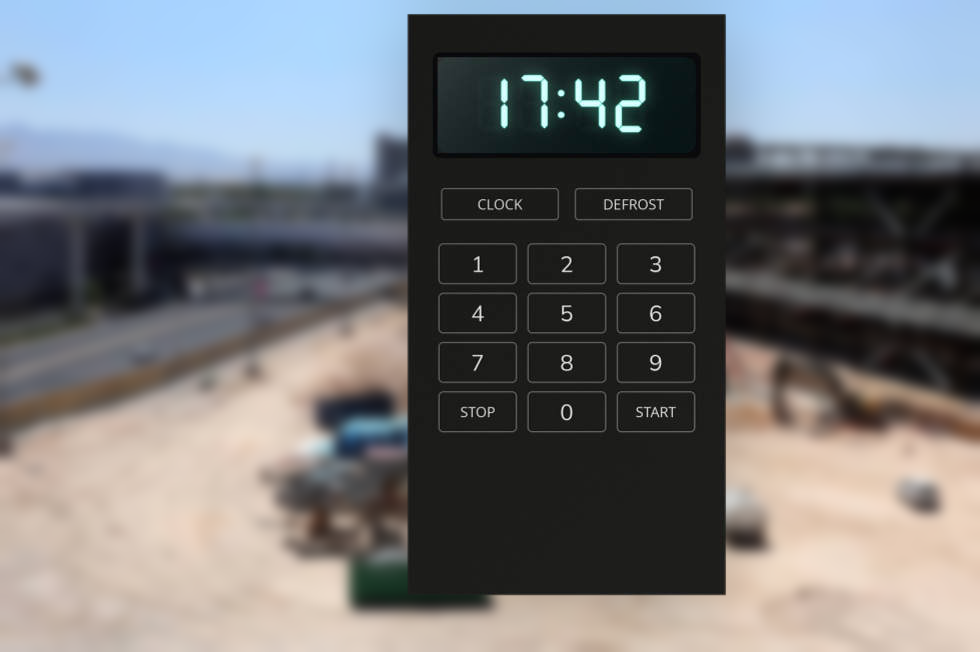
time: **17:42**
